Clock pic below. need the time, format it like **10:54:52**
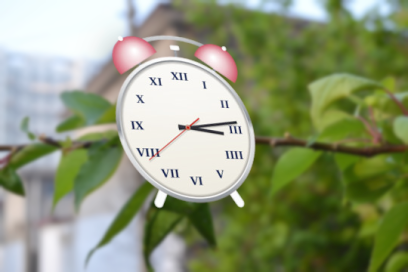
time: **3:13:39**
